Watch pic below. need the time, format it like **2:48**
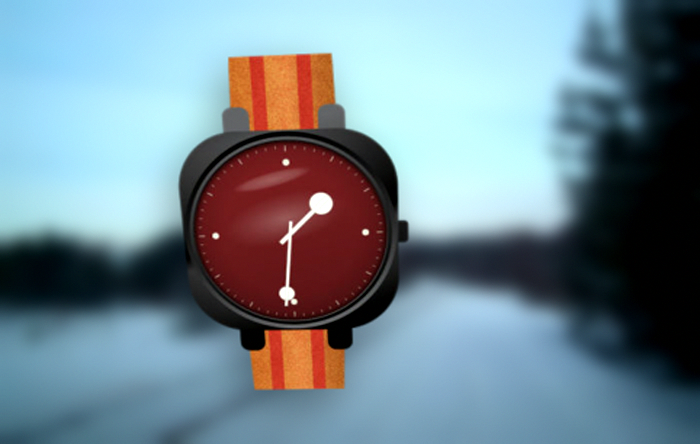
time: **1:31**
